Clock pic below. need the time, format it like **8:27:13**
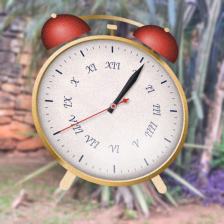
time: **1:05:40**
